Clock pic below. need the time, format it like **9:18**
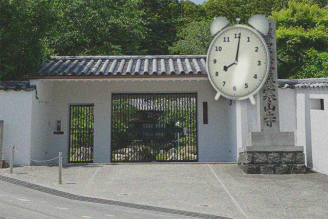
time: **8:01**
